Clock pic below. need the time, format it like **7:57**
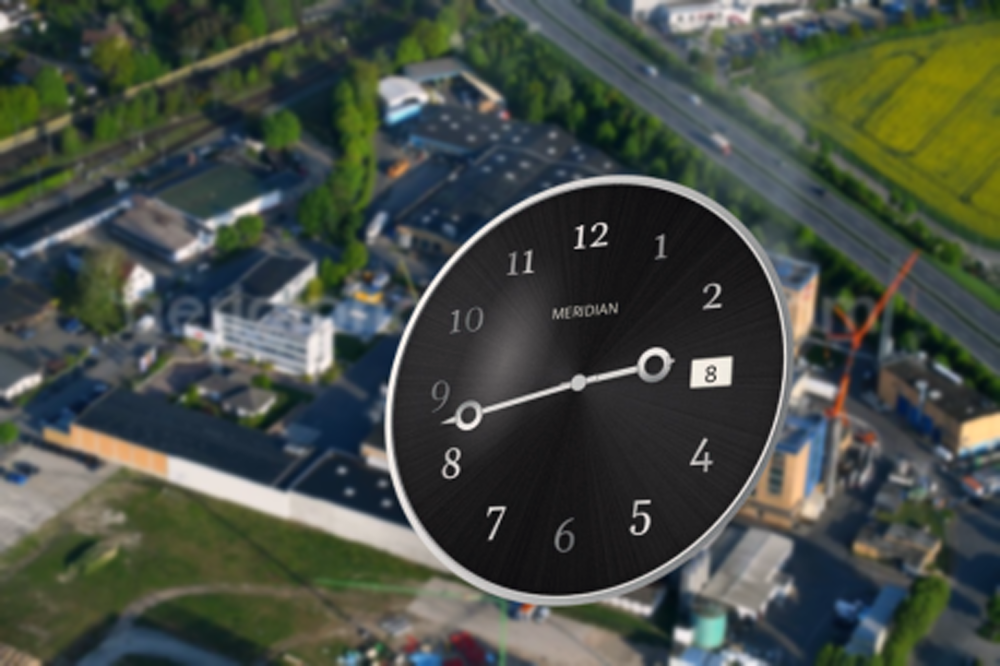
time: **2:43**
